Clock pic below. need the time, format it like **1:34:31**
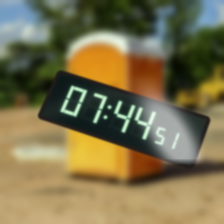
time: **7:44:51**
